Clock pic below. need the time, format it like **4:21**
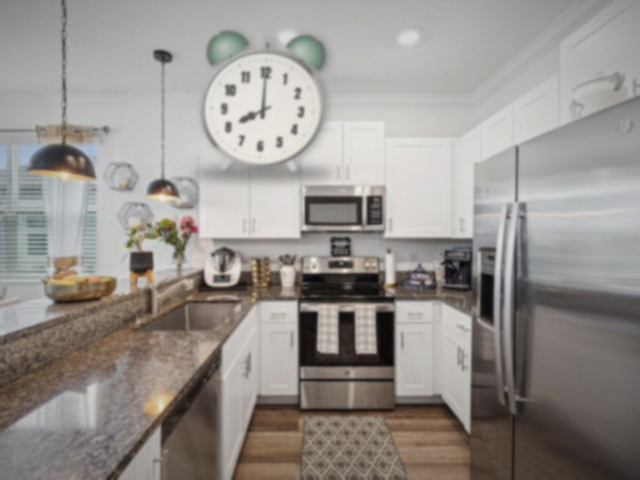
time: **8:00**
